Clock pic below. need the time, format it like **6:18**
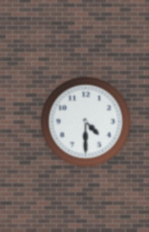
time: **4:30**
